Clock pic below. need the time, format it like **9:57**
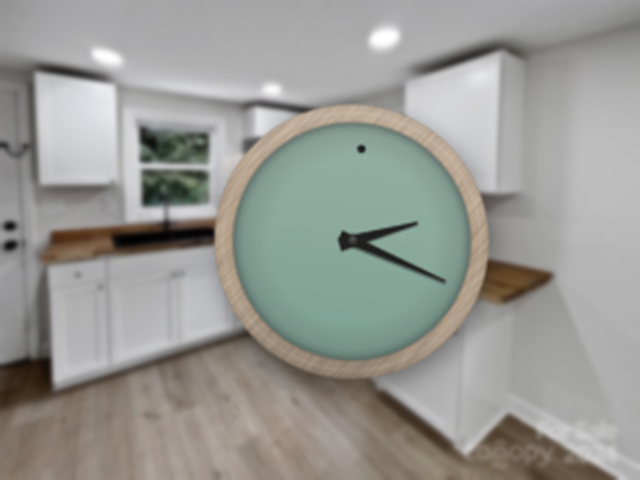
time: **2:18**
